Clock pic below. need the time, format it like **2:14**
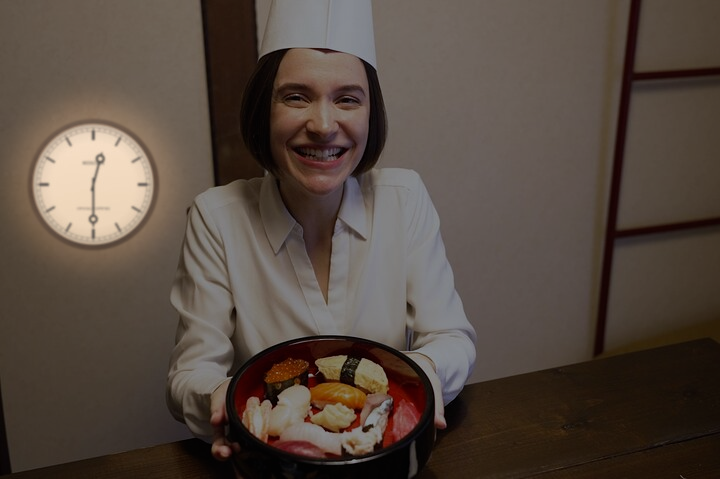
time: **12:30**
